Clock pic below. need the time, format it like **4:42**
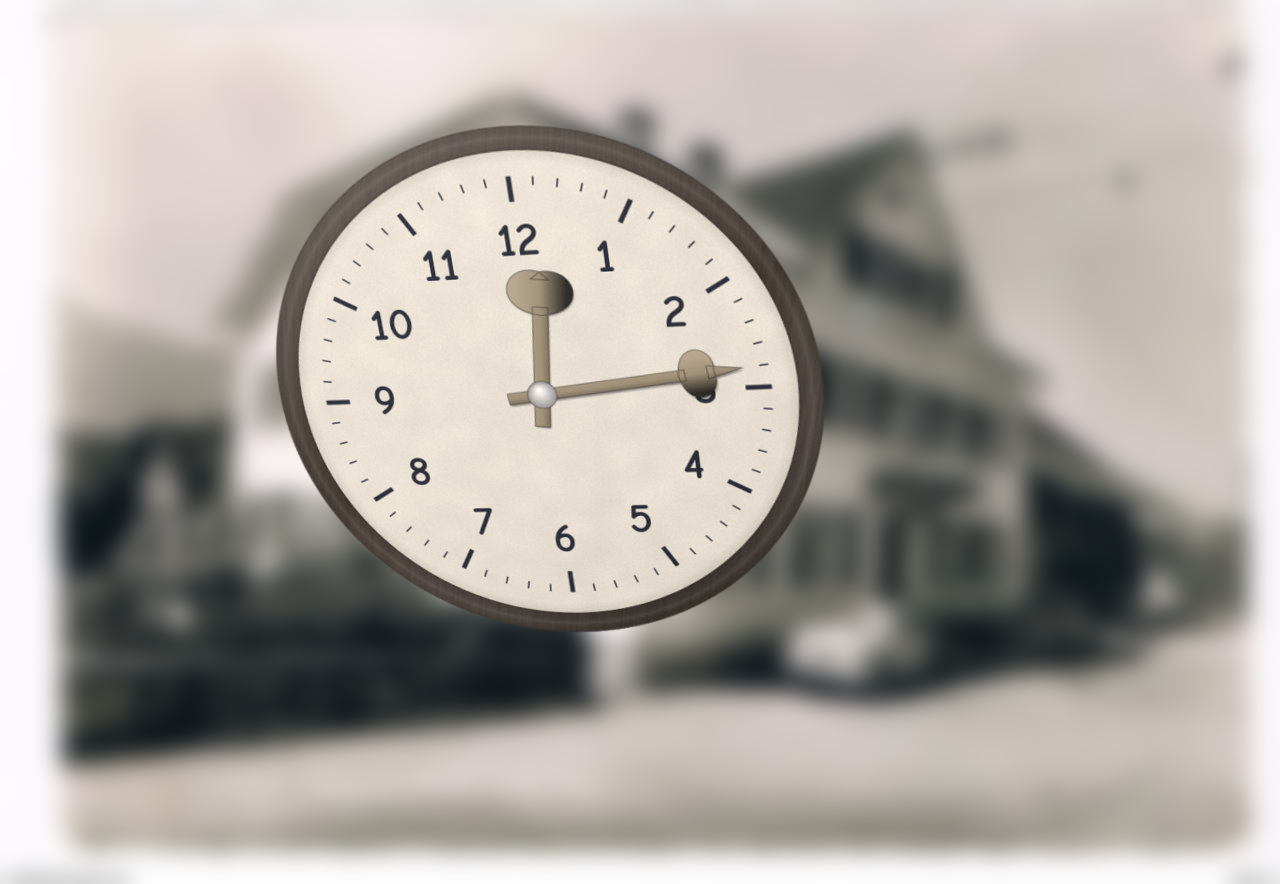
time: **12:14**
